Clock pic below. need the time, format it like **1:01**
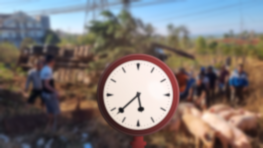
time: **5:38**
